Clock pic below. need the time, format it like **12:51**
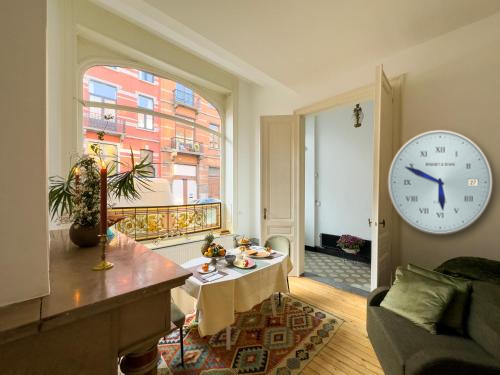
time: **5:49**
